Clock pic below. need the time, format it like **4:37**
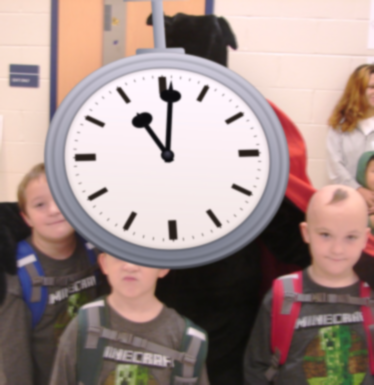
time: **11:01**
